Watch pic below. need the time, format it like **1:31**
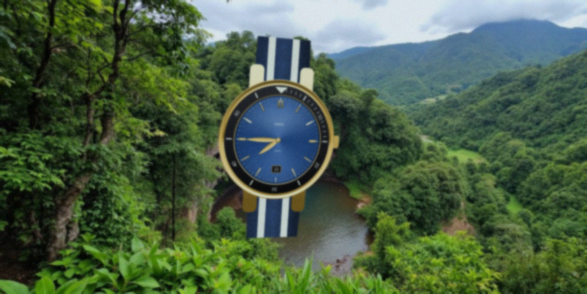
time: **7:45**
